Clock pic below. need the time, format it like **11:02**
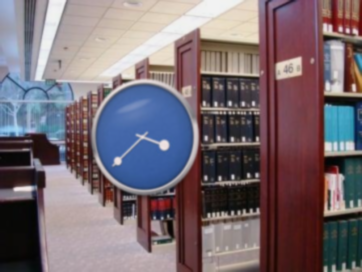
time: **3:38**
